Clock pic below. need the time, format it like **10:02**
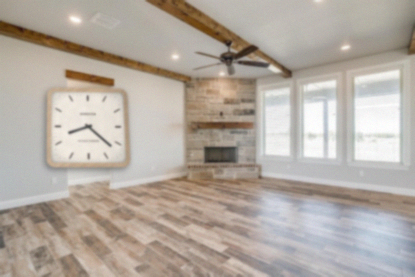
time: **8:22**
